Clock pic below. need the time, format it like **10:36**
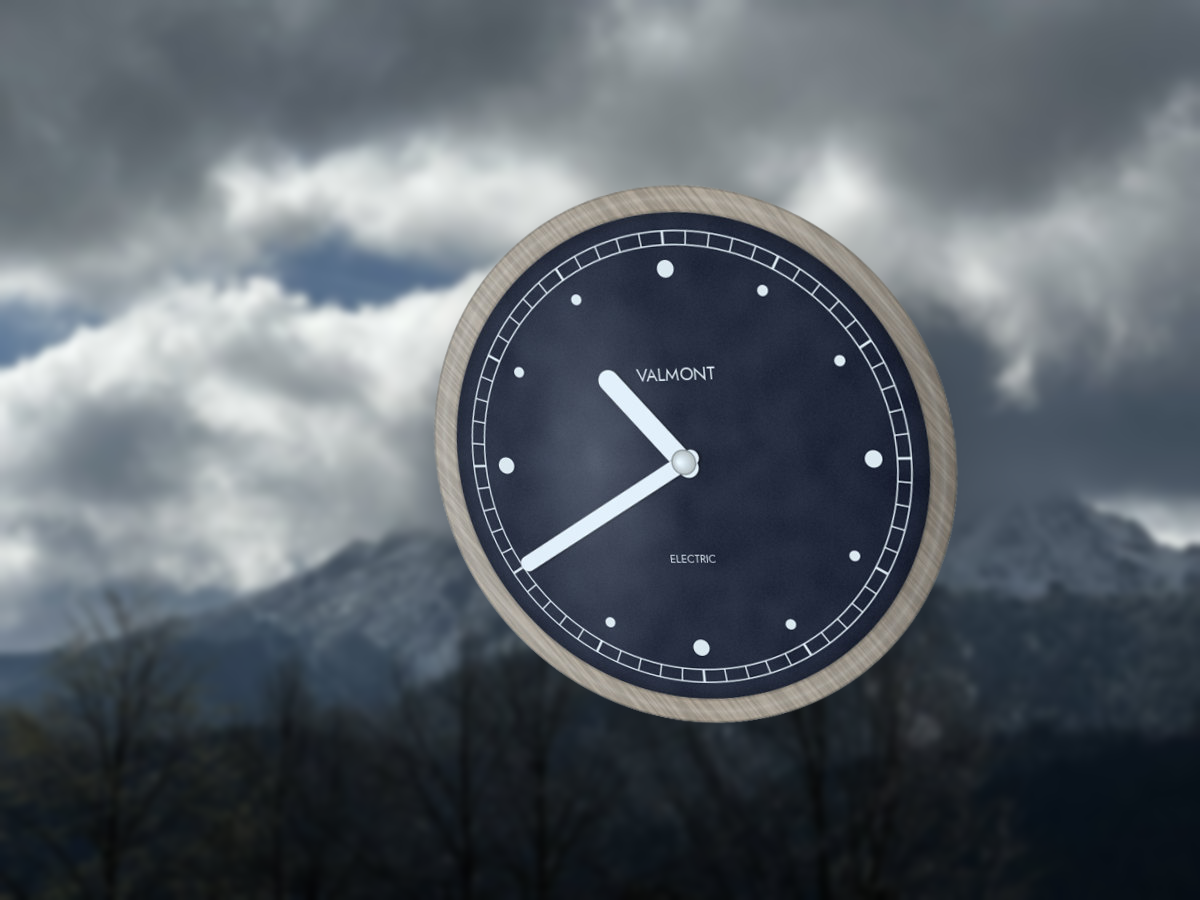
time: **10:40**
